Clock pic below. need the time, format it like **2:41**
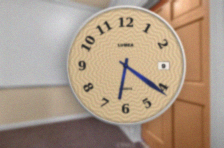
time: **6:21**
